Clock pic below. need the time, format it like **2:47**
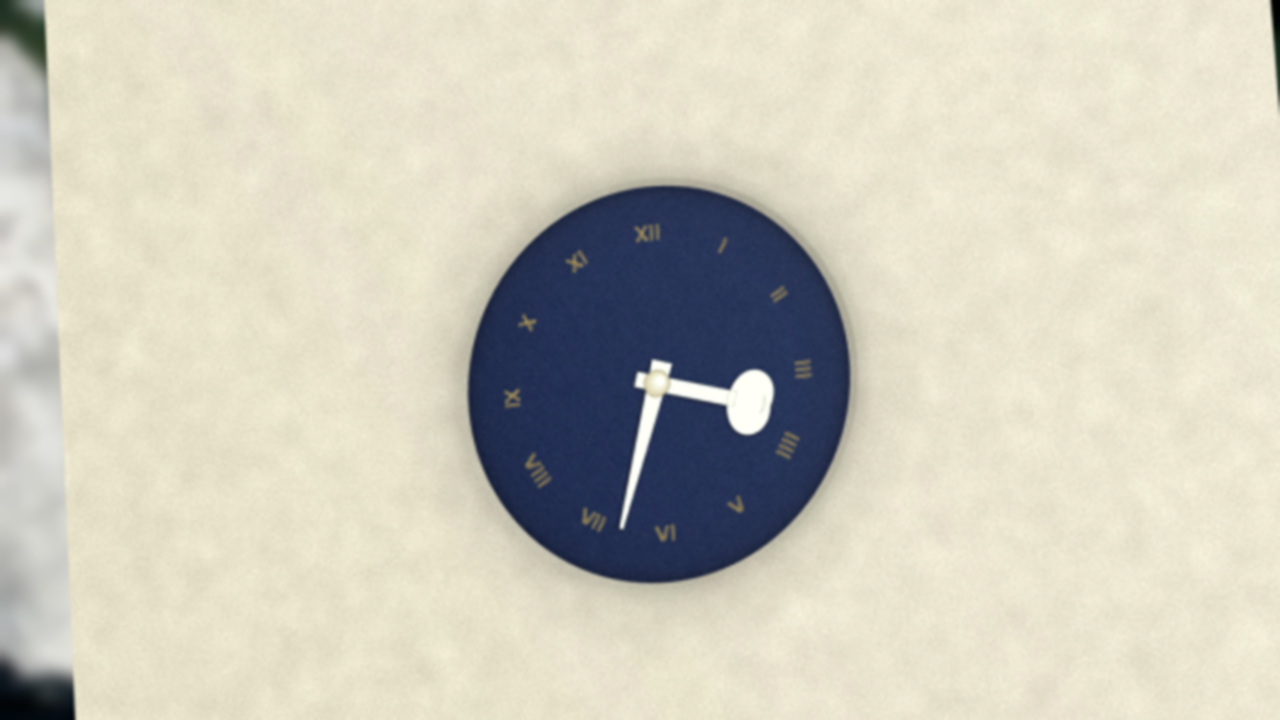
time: **3:33**
